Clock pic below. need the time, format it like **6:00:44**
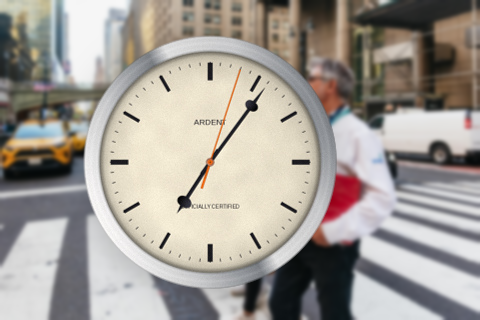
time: **7:06:03**
